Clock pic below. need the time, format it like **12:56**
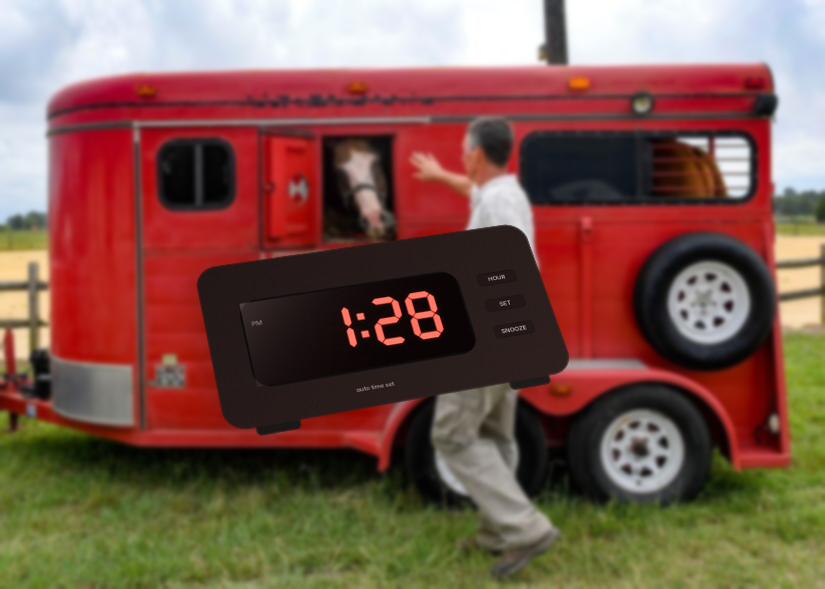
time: **1:28**
